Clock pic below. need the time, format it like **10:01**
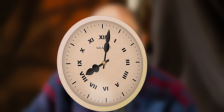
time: **8:02**
